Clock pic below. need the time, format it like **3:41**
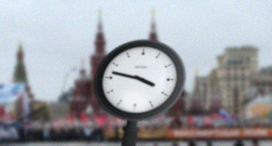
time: **3:47**
